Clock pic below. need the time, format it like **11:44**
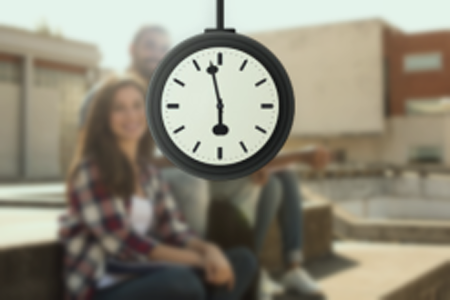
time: **5:58**
